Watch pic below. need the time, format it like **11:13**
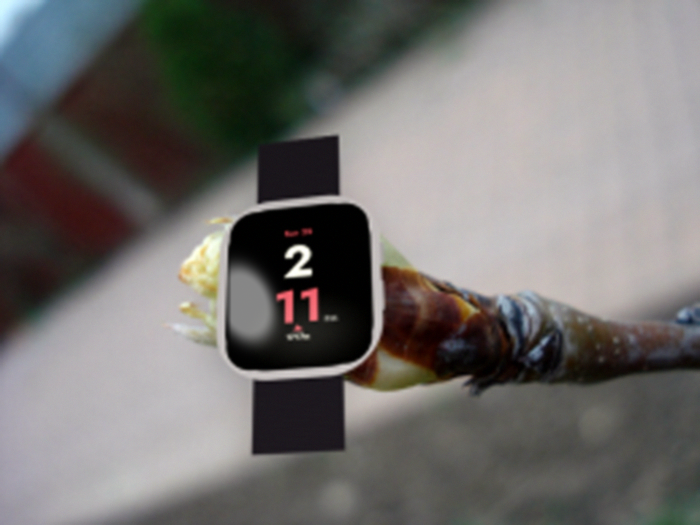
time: **2:11**
